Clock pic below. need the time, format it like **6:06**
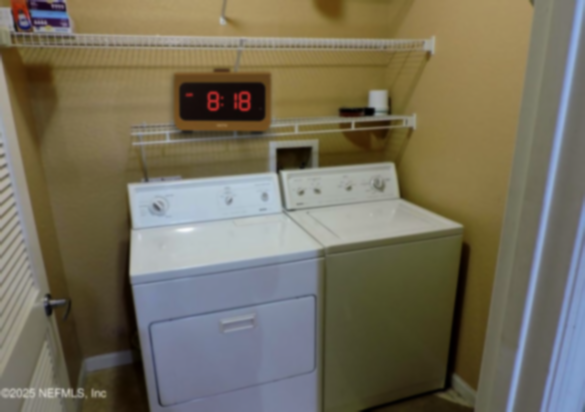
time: **8:18**
